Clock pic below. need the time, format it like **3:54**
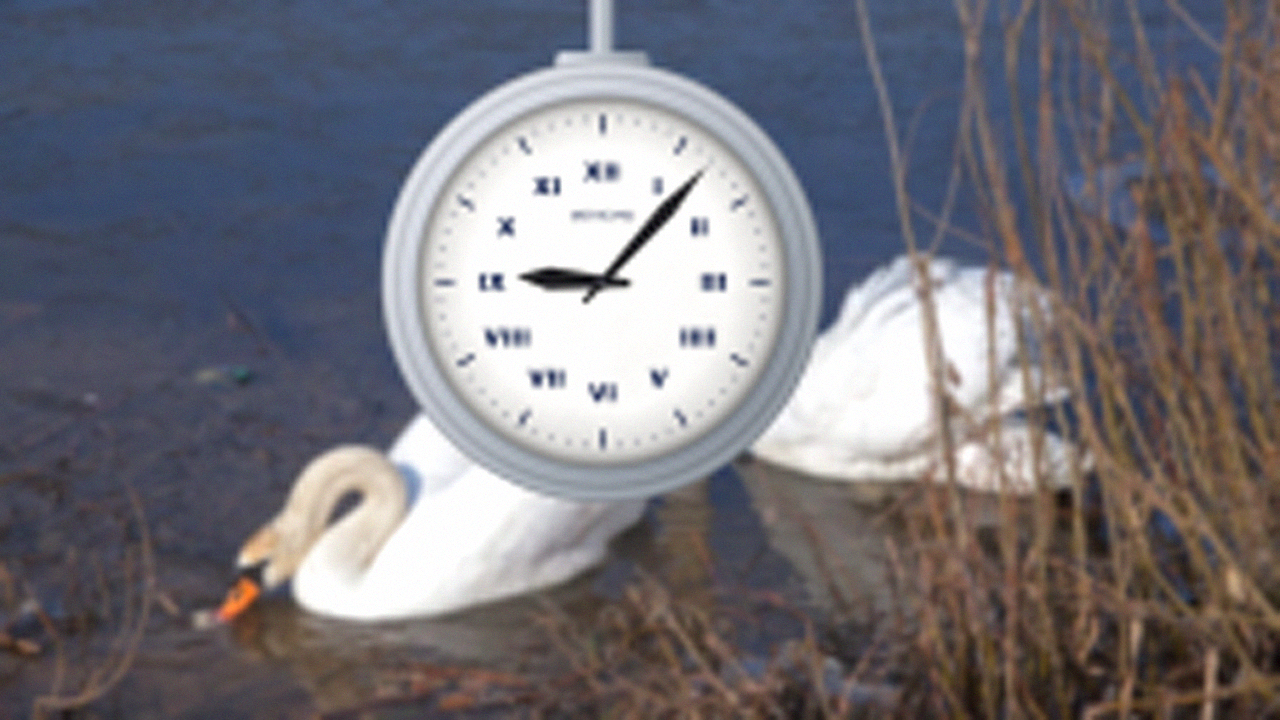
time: **9:07**
